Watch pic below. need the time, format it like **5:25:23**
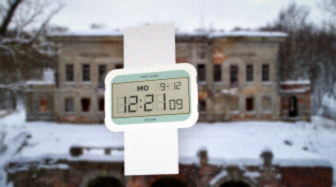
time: **12:21:09**
